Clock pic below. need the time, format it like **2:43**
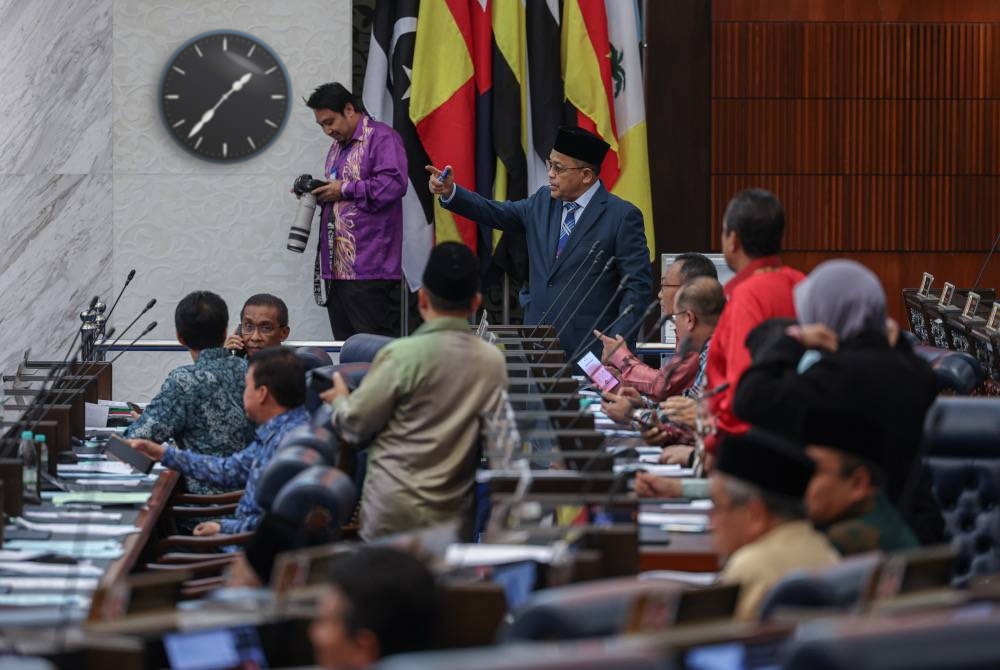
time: **1:37**
